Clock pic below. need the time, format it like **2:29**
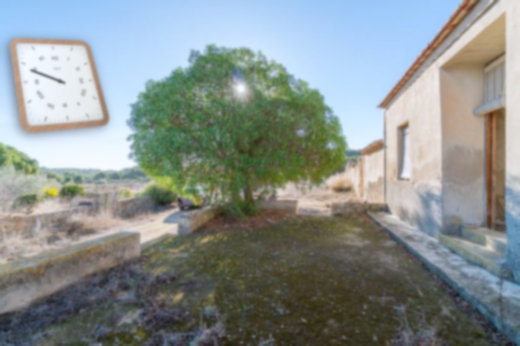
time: **9:49**
